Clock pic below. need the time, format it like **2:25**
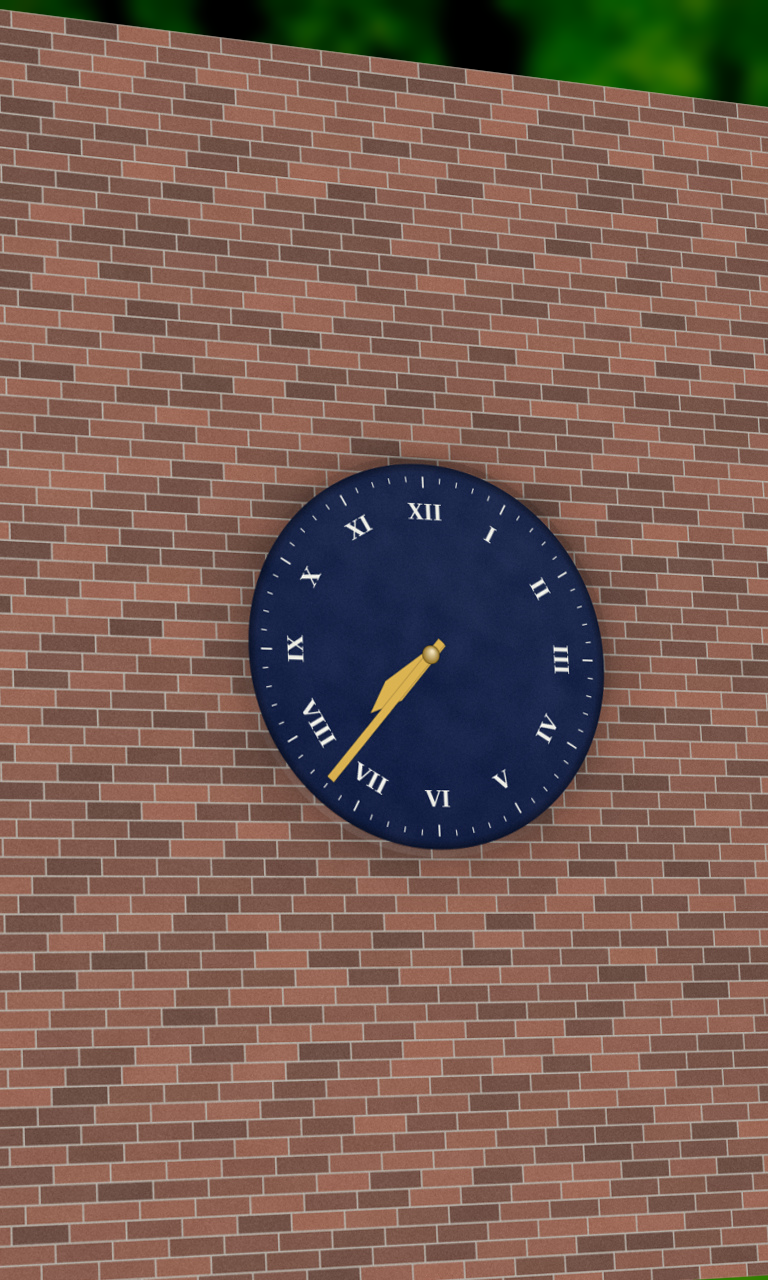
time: **7:37**
